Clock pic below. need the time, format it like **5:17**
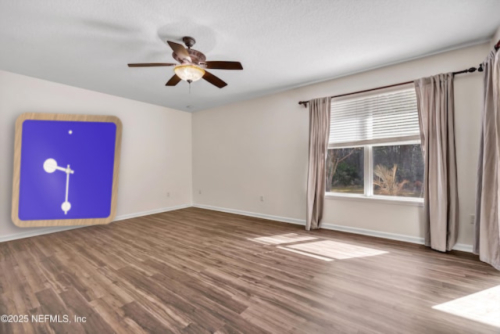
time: **9:30**
